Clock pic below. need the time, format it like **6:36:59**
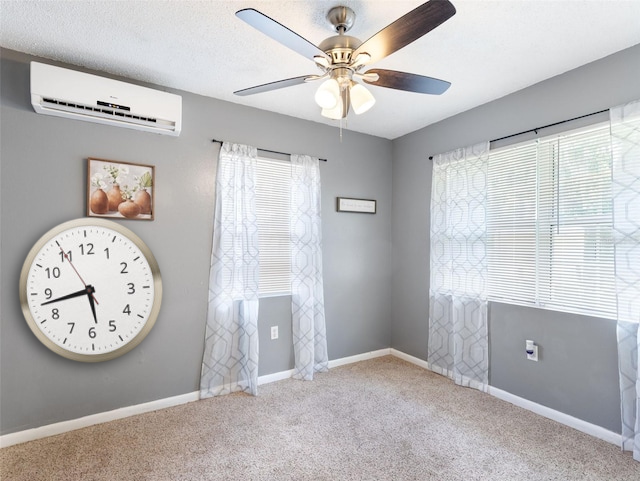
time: **5:42:55**
